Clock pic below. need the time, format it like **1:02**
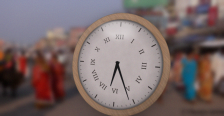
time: **6:26**
